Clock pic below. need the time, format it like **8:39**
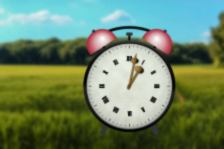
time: **1:02**
